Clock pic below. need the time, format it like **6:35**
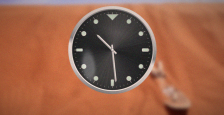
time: **10:29**
